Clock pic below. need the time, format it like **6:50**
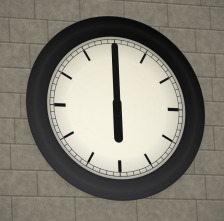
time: **6:00**
